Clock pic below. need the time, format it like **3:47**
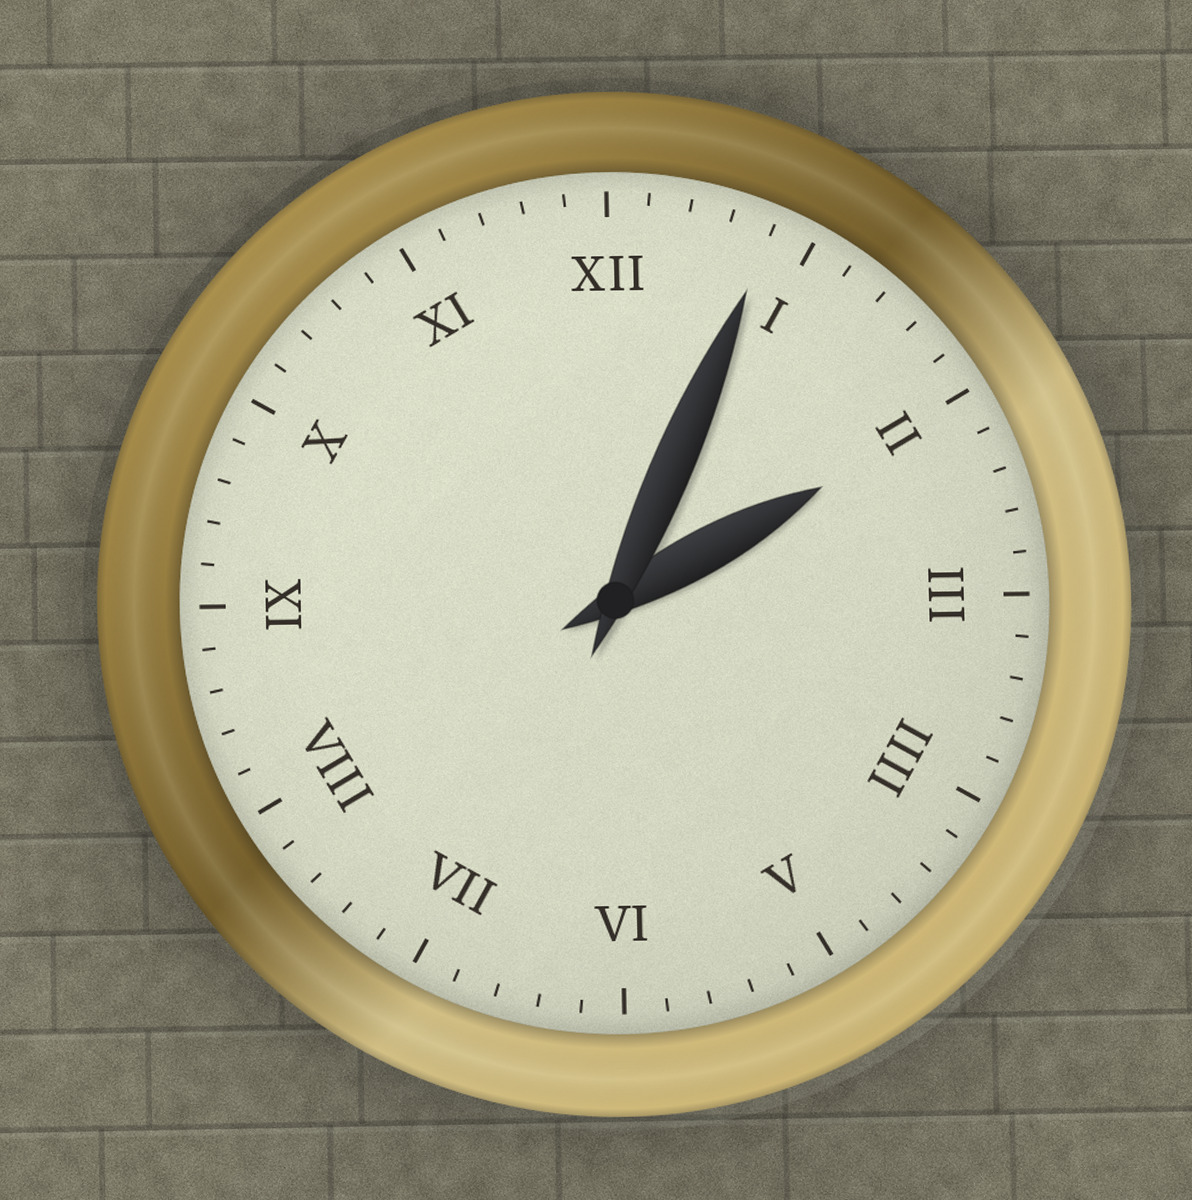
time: **2:04**
